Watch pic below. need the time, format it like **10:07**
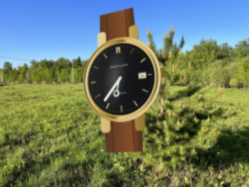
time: **6:37**
